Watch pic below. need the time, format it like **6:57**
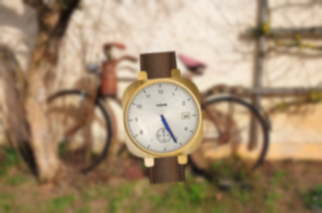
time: **5:26**
